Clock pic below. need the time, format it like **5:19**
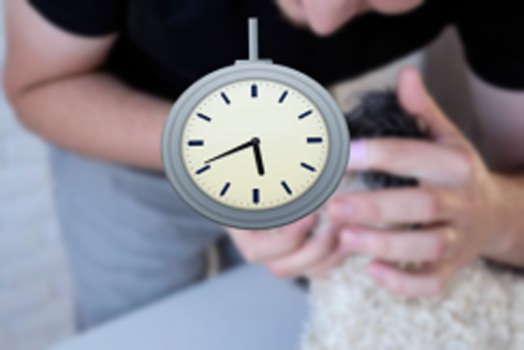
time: **5:41**
